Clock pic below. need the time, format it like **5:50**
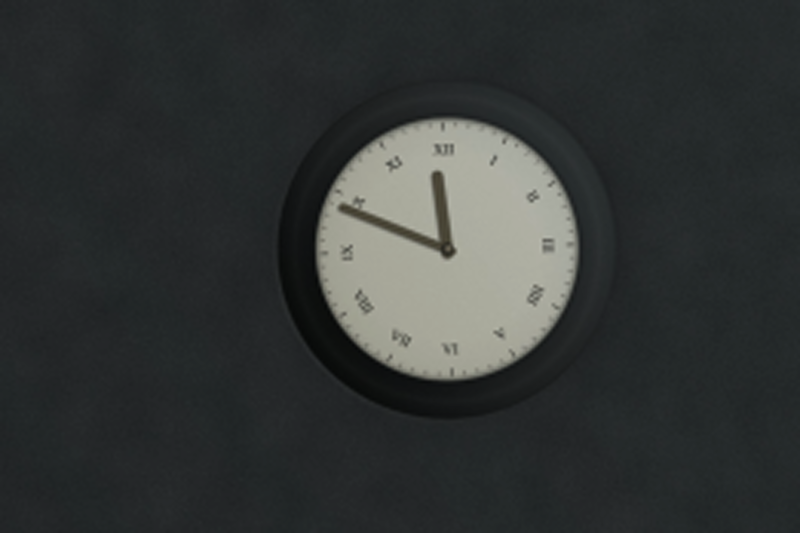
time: **11:49**
